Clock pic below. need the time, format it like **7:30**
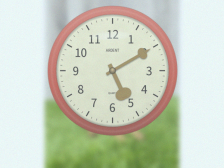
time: **5:10**
